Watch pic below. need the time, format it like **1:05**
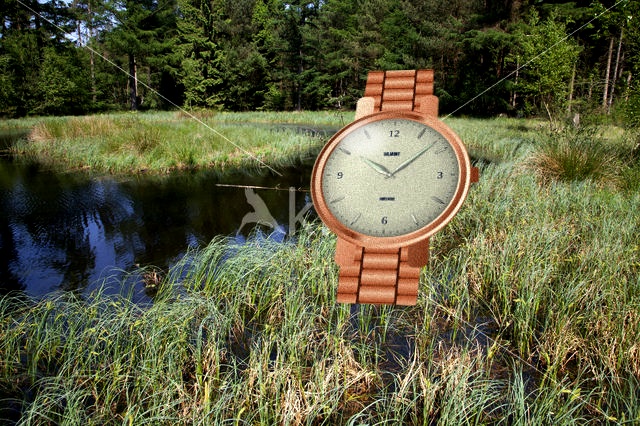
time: **10:08**
